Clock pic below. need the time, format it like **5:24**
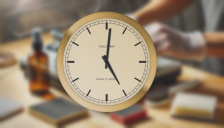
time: **5:01**
